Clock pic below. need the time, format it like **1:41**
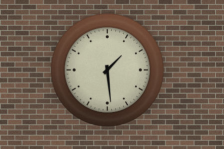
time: **1:29**
